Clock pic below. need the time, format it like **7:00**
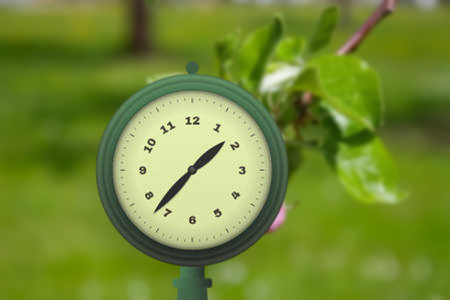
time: **1:37**
